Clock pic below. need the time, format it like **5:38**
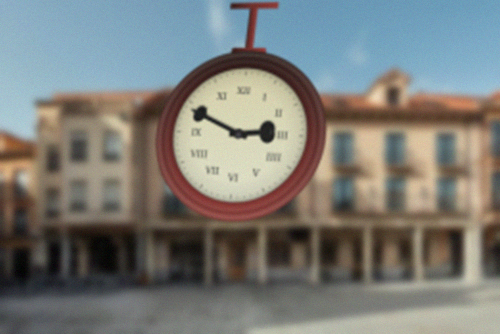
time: **2:49**
